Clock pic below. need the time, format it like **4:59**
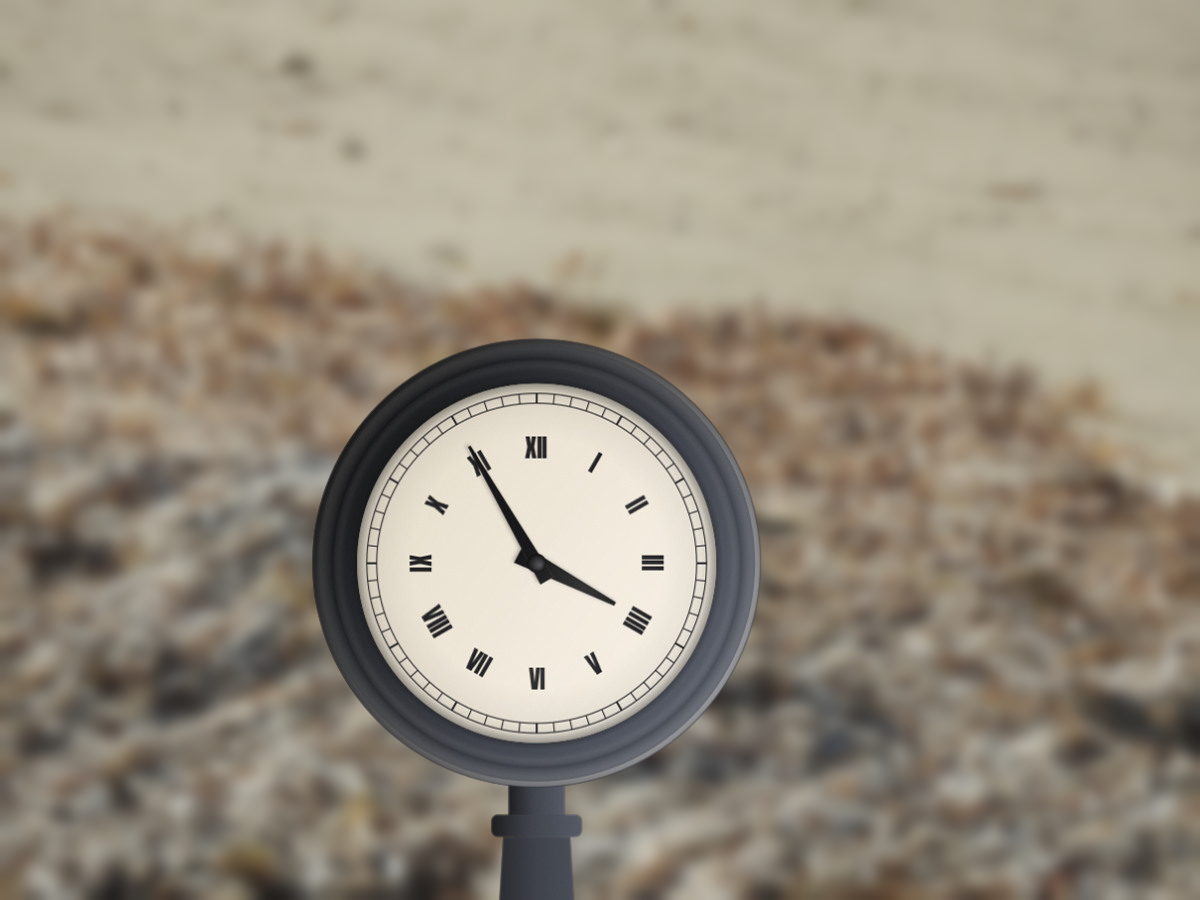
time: **3:55**
